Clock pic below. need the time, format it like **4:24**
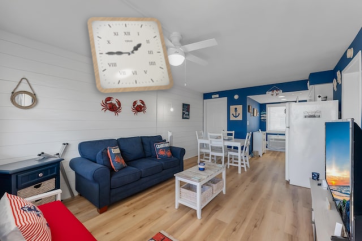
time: **1:45**
